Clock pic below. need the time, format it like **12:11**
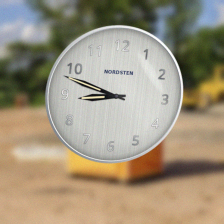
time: **8:48**
